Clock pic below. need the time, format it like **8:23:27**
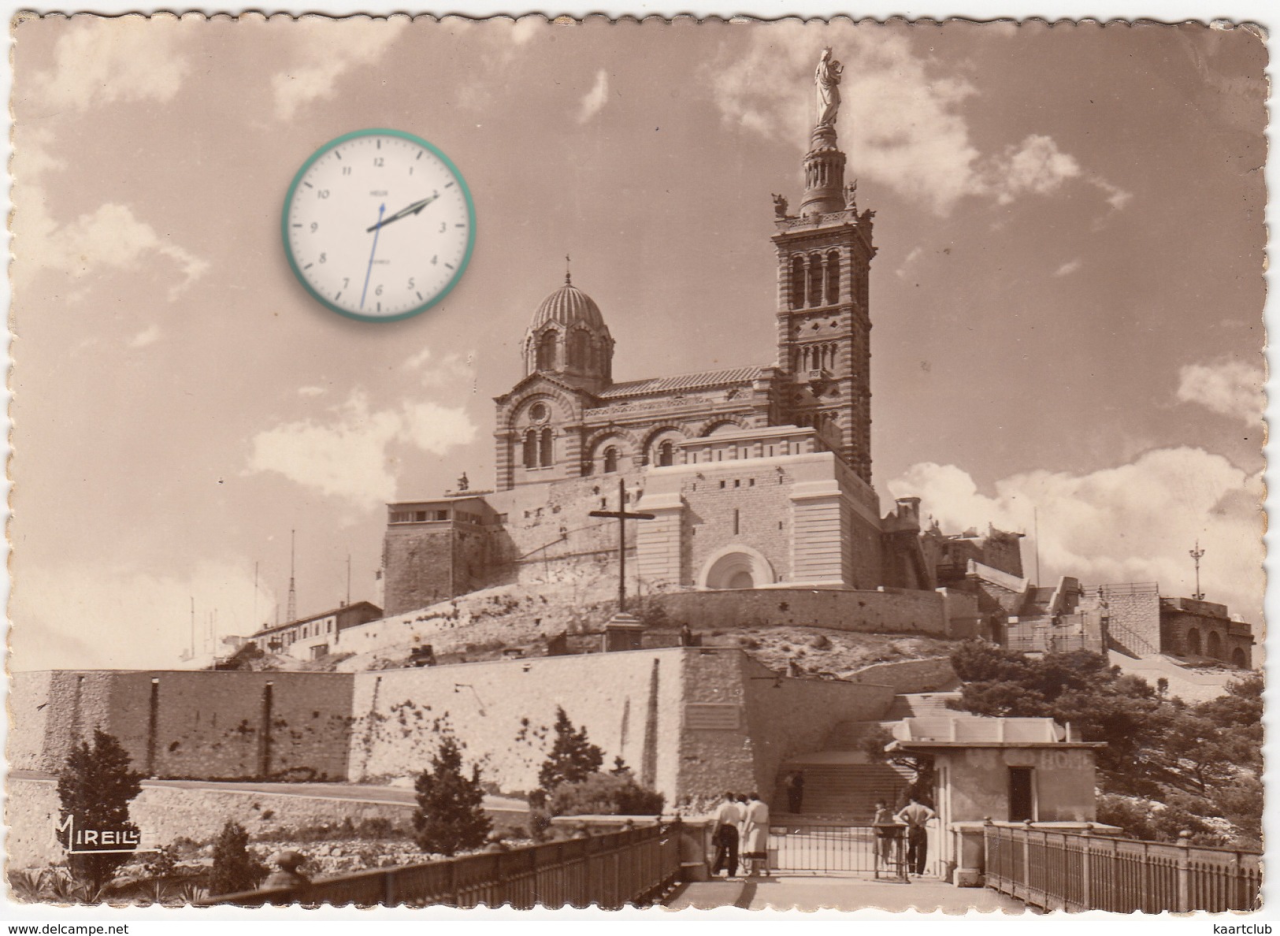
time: **2:10:32**
